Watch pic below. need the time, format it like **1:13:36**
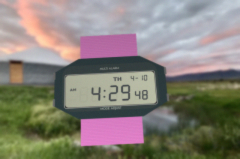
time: **4:29:48**
